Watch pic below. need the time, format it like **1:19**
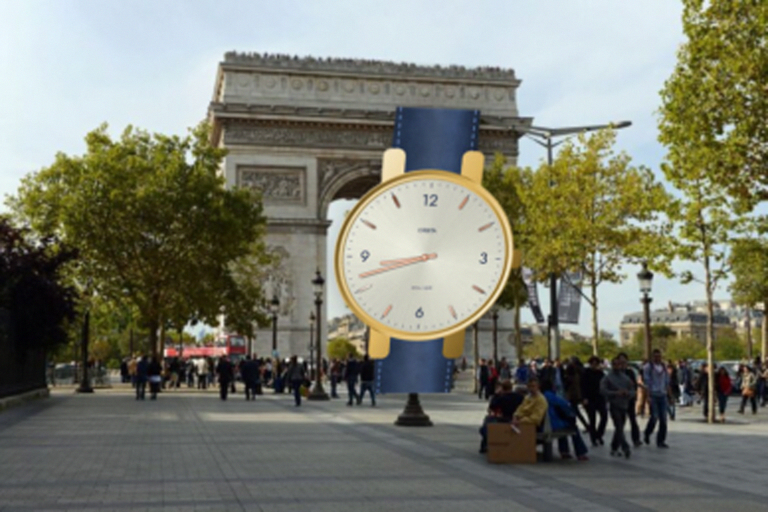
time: **8:42**
